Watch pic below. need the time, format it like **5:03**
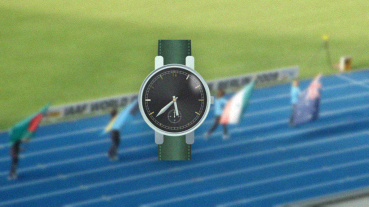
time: **5:38**
